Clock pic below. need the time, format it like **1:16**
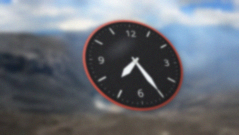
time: **7:25**
